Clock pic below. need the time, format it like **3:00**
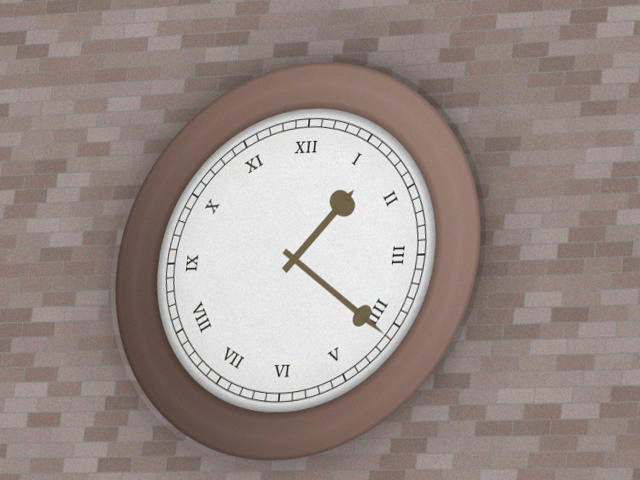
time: **1:21**
